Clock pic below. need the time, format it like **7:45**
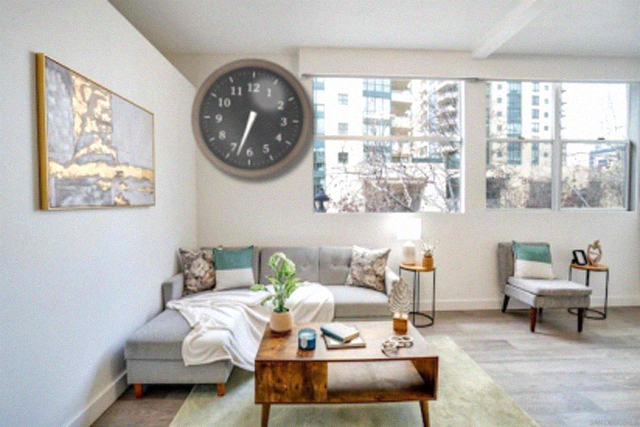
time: **6:33**
